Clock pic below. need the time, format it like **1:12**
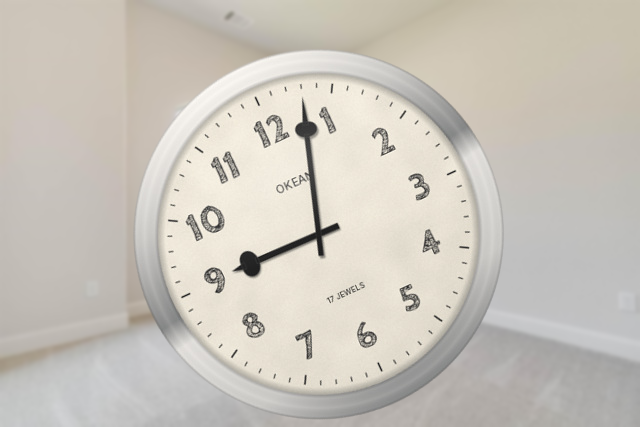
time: **9:03**
